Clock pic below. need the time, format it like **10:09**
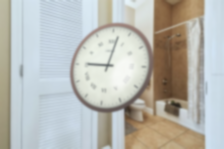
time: **9:02**
